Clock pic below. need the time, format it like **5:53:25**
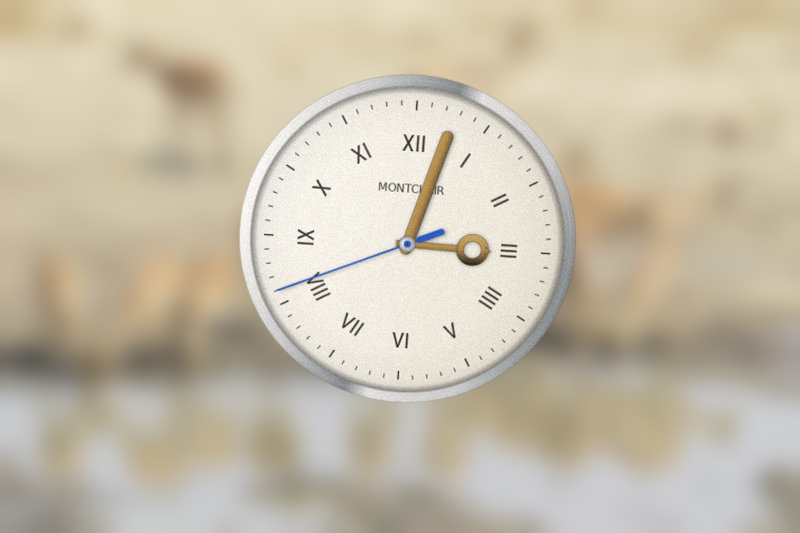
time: **3:02:41**
